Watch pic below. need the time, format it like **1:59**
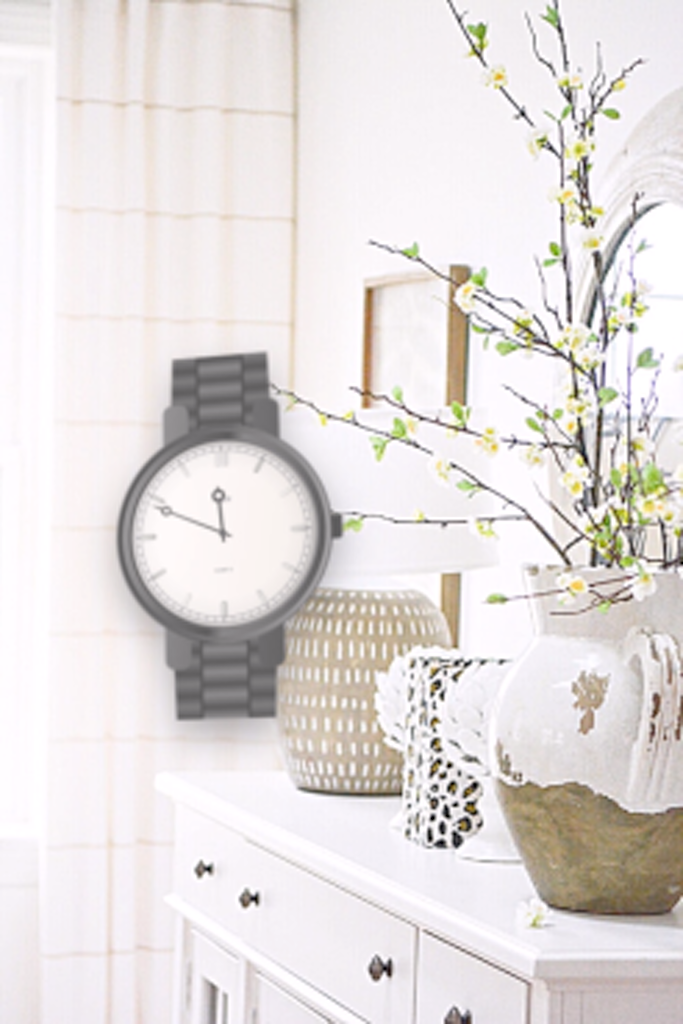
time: **11:49**
